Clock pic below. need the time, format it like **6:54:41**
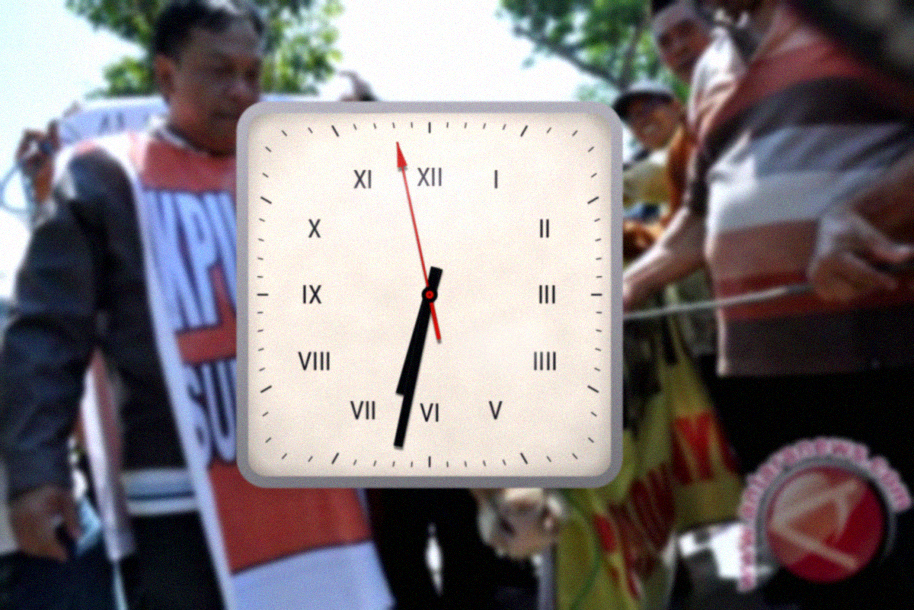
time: **6:31:58**
